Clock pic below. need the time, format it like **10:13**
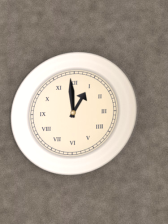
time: **12:59**
